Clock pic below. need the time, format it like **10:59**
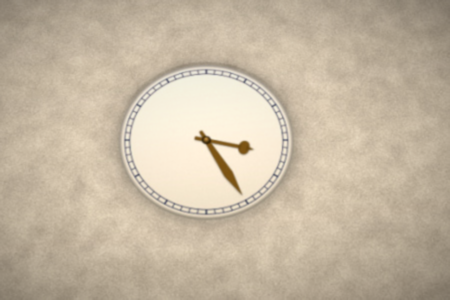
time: **3:25**
